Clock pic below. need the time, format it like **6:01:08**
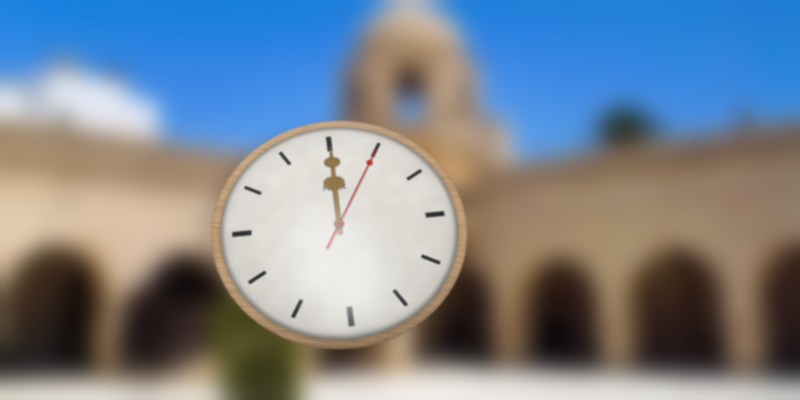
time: **12:00:05**
